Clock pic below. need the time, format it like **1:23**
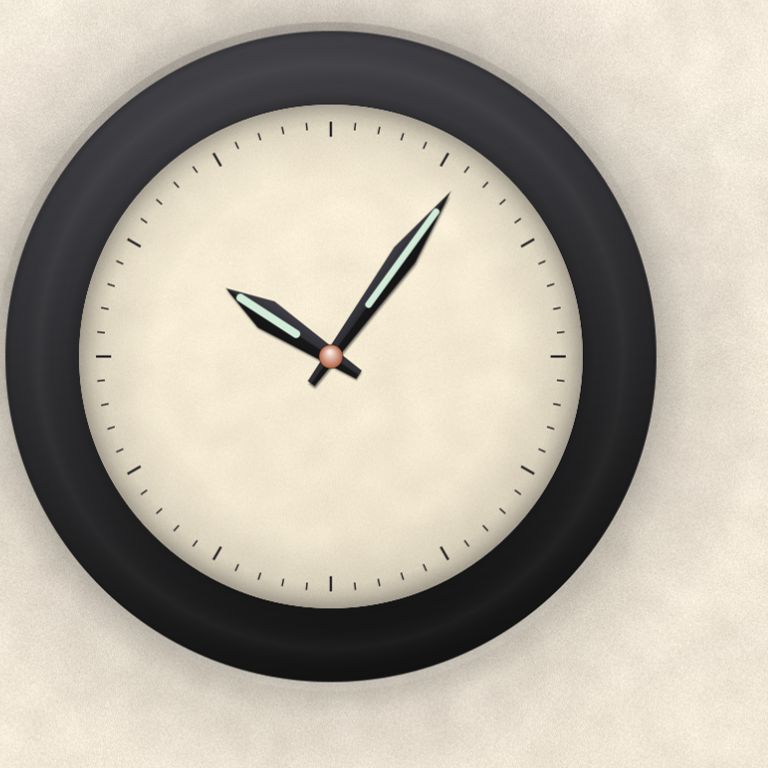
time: **10:06**
